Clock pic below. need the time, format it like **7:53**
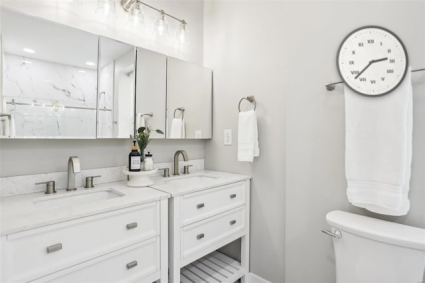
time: **2:38**
